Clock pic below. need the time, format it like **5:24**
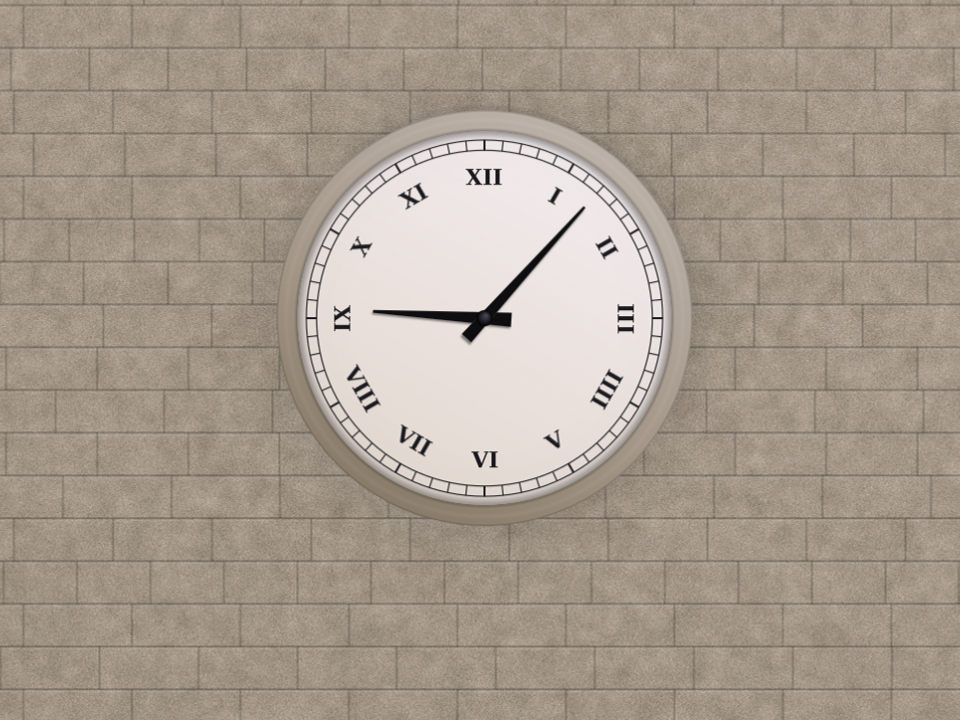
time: **9:07**
